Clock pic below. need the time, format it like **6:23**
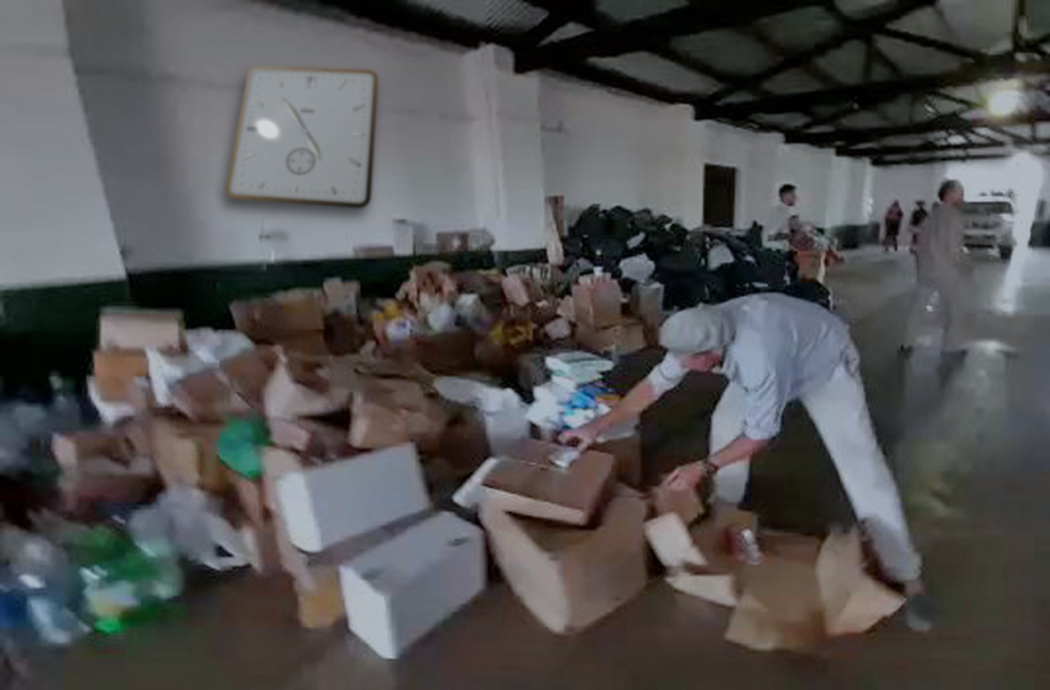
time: **4:54**
